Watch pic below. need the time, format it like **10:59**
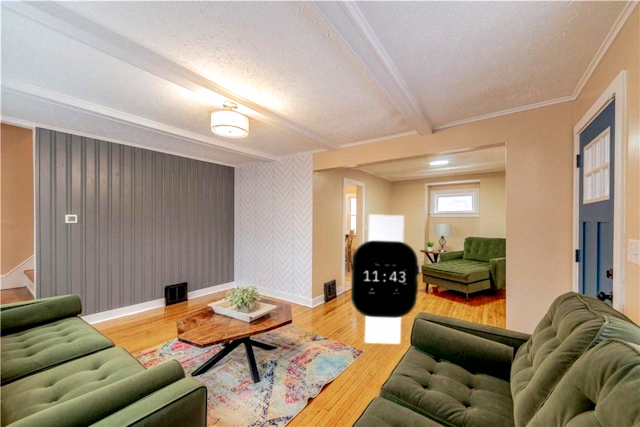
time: **11:43**
